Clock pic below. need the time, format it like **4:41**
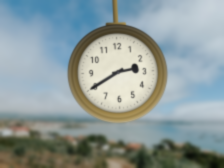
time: **2:40**
